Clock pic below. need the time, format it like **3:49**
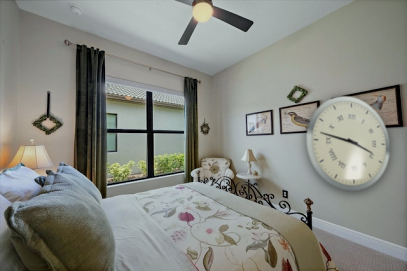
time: **3:47**
